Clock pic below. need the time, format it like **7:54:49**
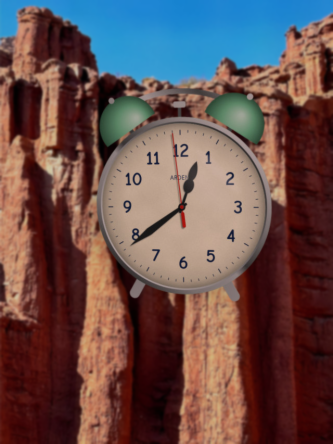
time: **12:38:59**
